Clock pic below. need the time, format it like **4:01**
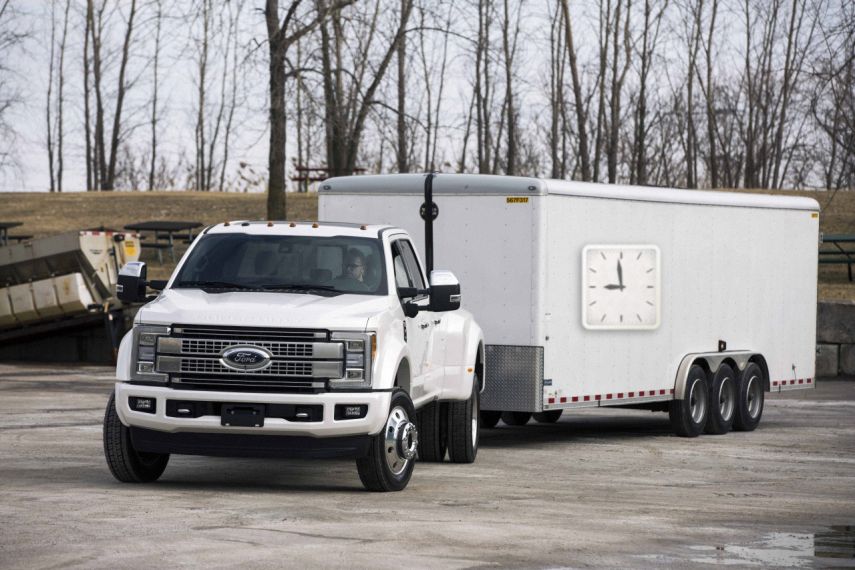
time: **8:59**
